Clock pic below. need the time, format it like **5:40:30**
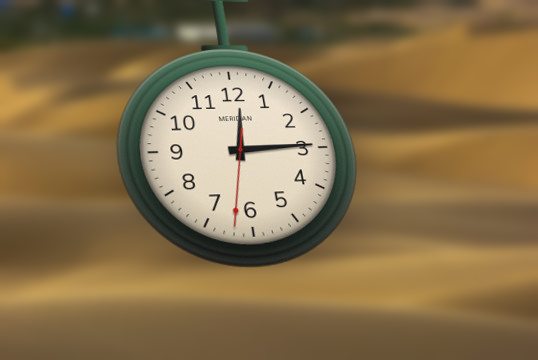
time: **12:14:32**
